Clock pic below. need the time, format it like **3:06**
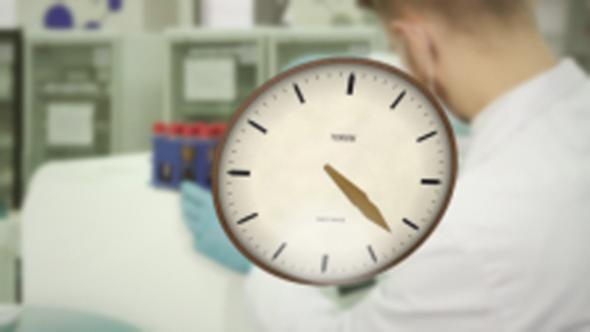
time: **4:22**
